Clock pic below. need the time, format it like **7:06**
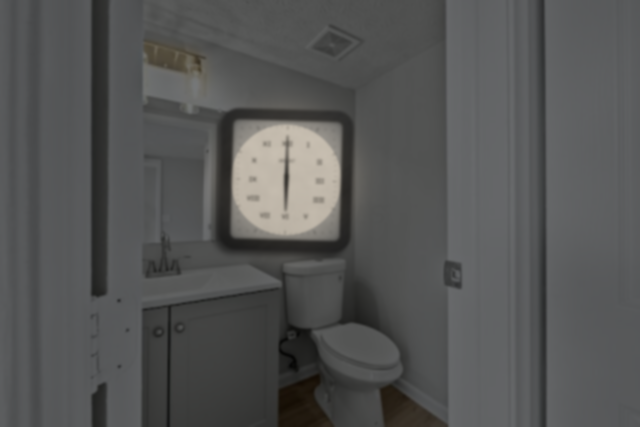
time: **6:00**
